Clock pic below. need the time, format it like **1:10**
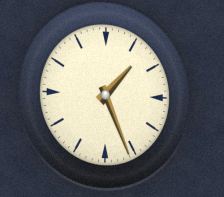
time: **1:26**
